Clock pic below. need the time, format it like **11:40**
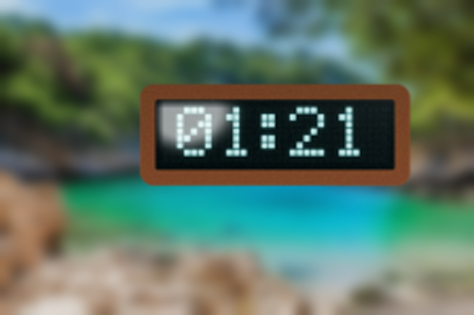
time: **1:21**
